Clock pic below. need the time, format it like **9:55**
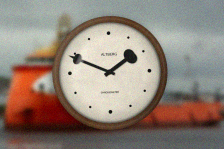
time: **1:49**
